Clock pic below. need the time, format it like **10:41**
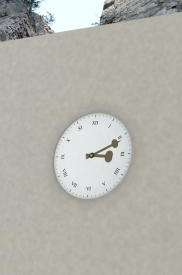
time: **3:11**
